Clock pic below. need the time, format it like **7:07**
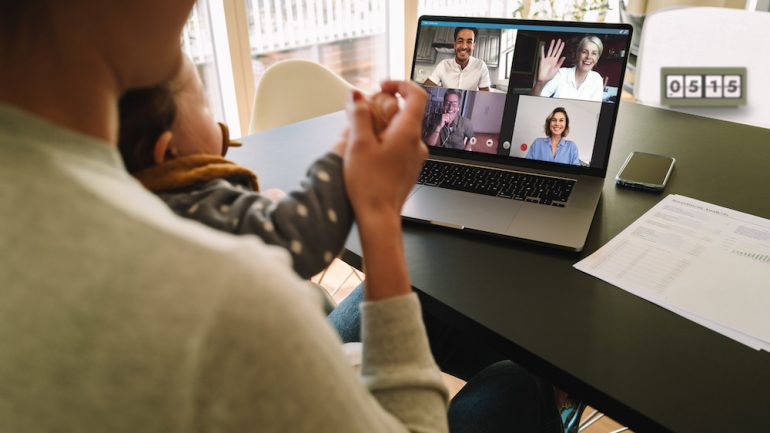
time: **5:15**
